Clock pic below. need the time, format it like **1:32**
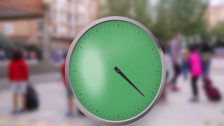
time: **4:22**
